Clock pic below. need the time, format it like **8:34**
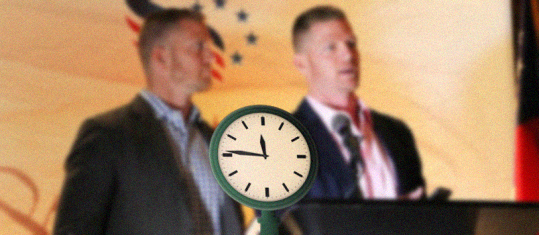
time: **11:46**
